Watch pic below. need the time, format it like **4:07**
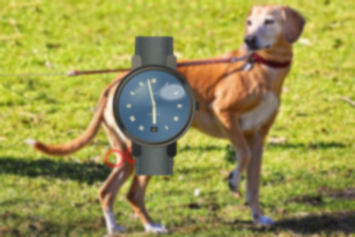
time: **5:58**
